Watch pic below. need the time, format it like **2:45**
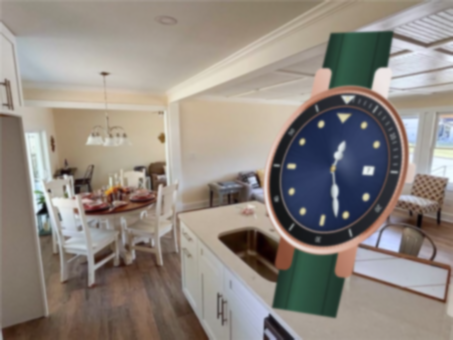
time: **12:27**
